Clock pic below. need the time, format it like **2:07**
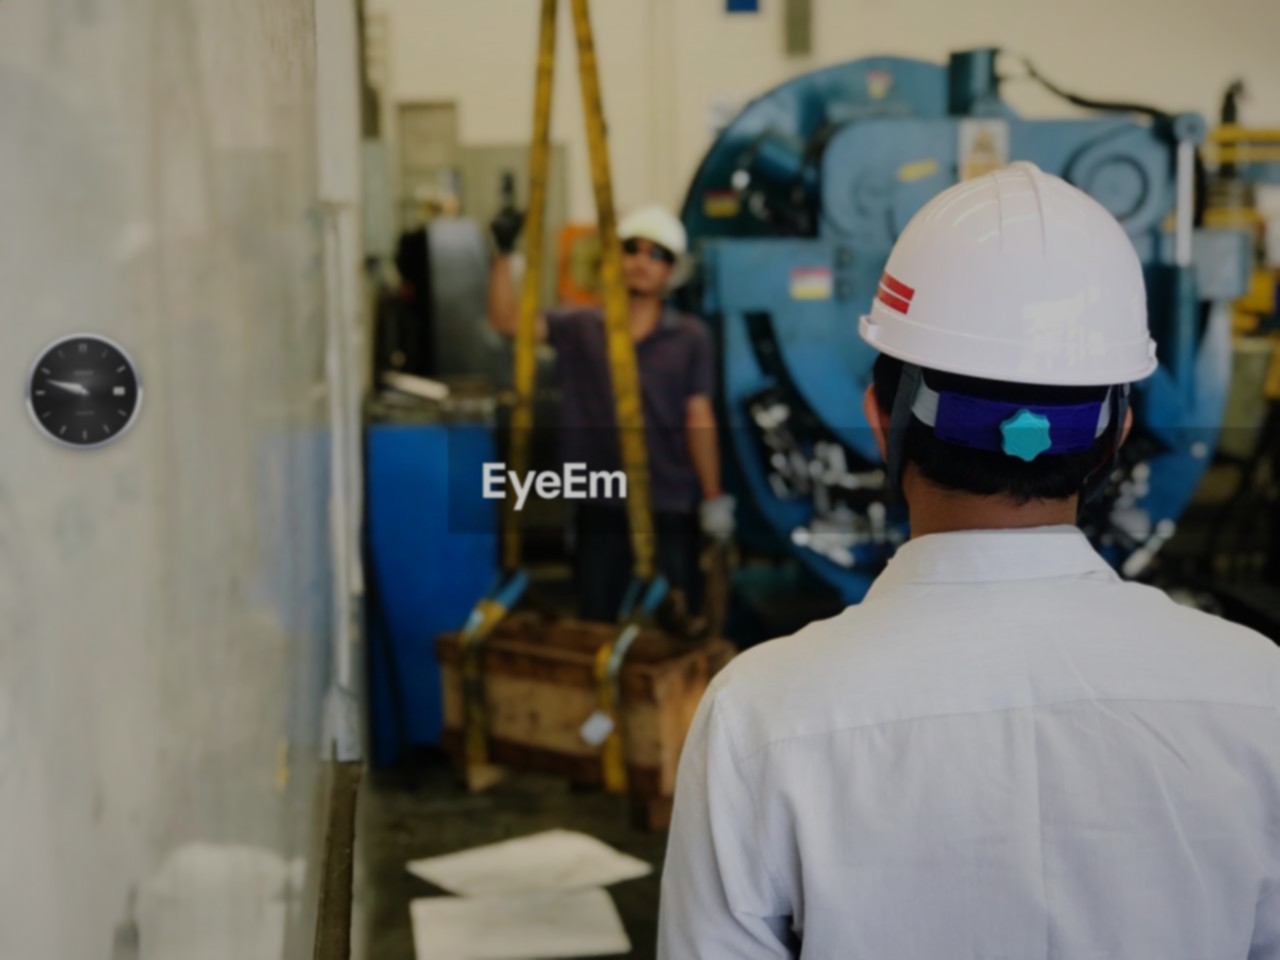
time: **9:48**
